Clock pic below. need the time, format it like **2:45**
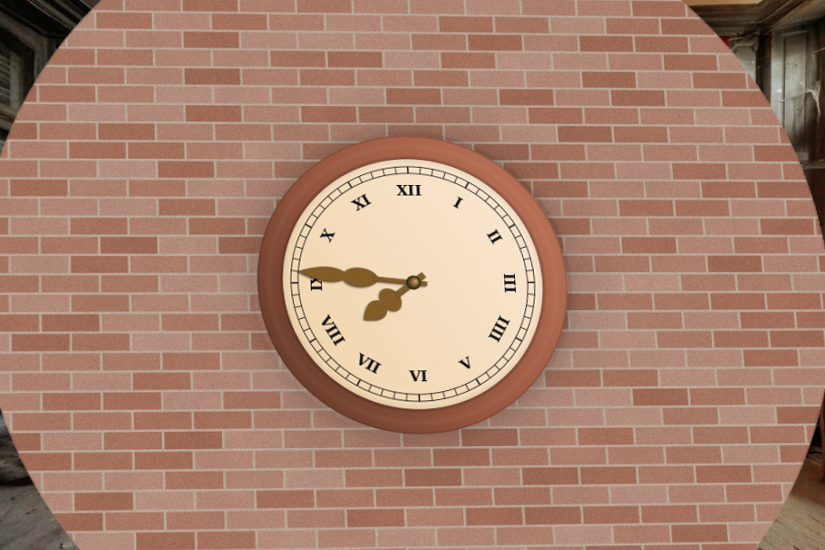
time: **7:46**
